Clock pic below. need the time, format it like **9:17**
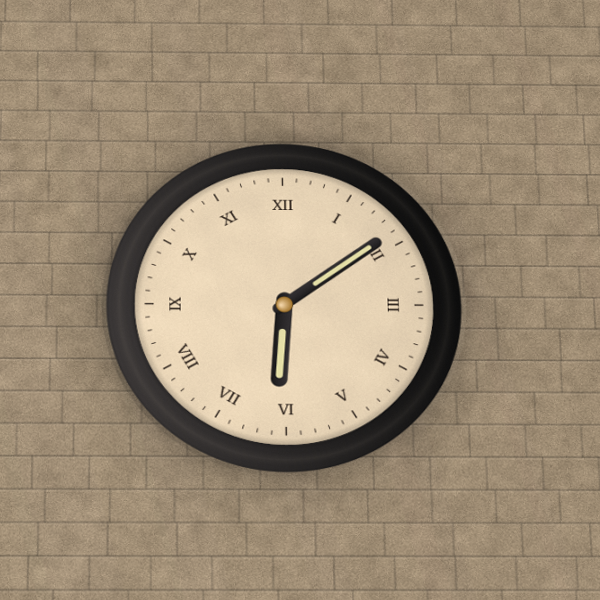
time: **6:09**
